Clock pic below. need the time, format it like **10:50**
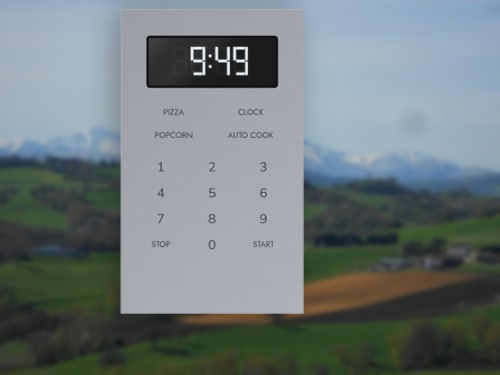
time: **9:49**
